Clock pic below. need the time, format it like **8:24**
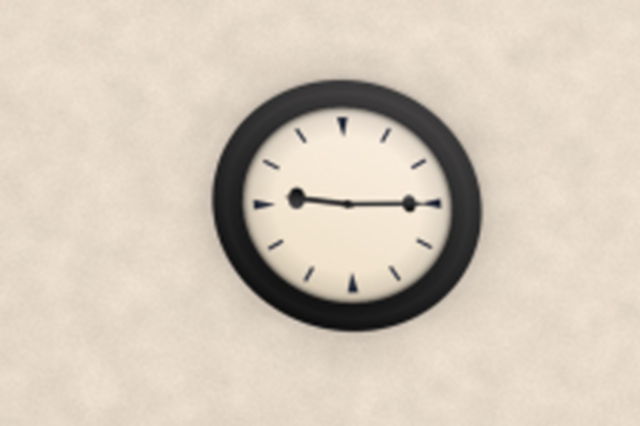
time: **9:15**
